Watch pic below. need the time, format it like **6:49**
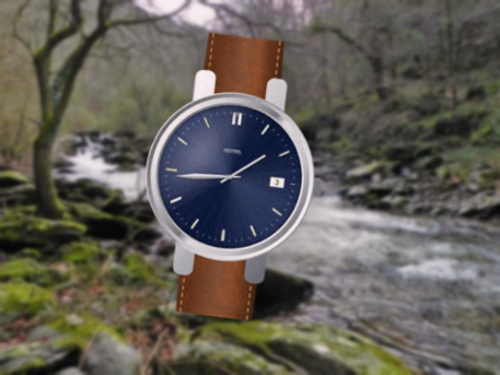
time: **1:44**
